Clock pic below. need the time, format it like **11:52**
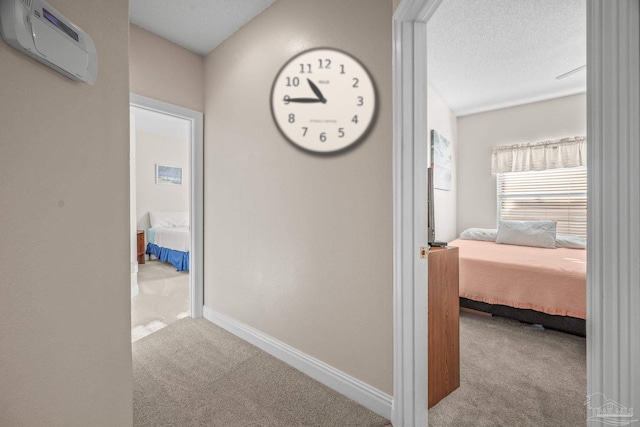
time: **10:45**
